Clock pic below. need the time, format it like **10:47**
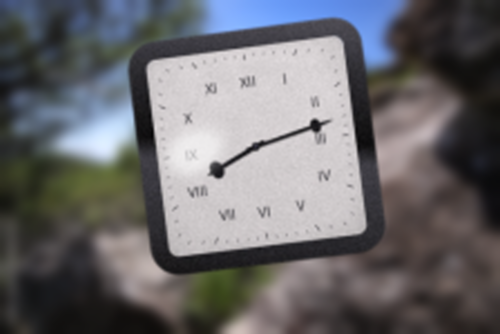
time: **8:13**
